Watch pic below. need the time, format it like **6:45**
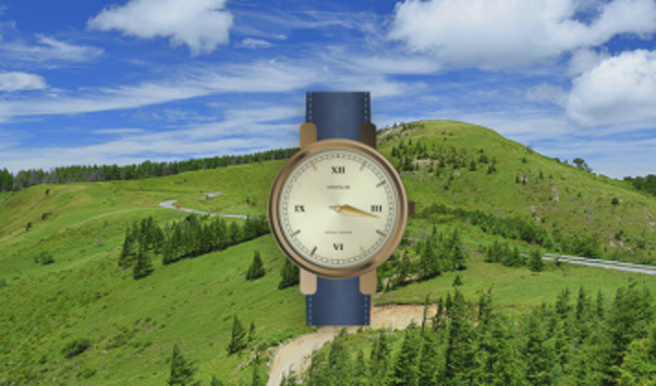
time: **3:17**
